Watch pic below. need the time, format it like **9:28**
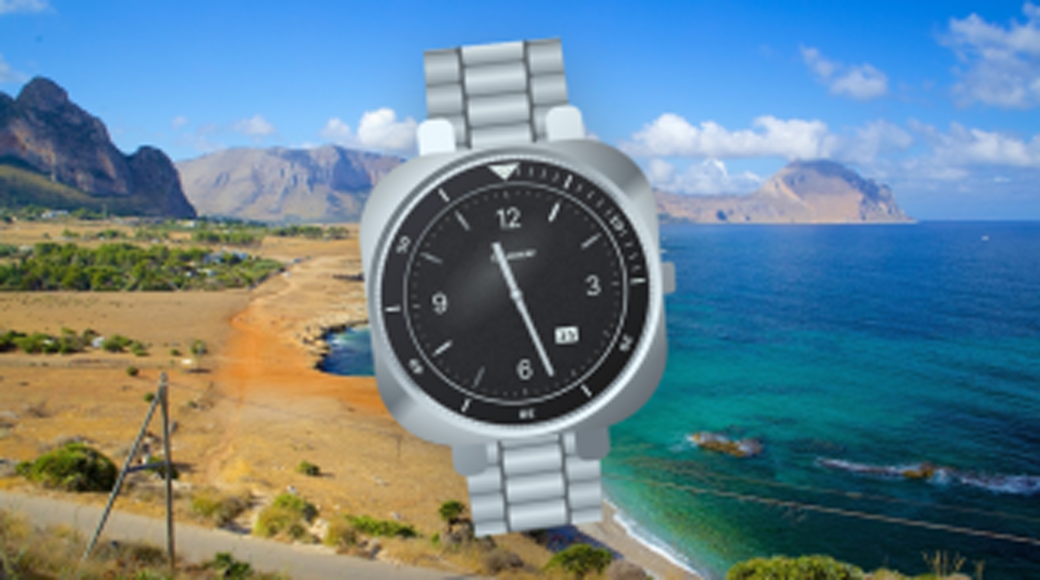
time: **11:27**
